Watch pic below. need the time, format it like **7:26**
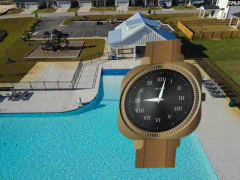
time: **9:02**
